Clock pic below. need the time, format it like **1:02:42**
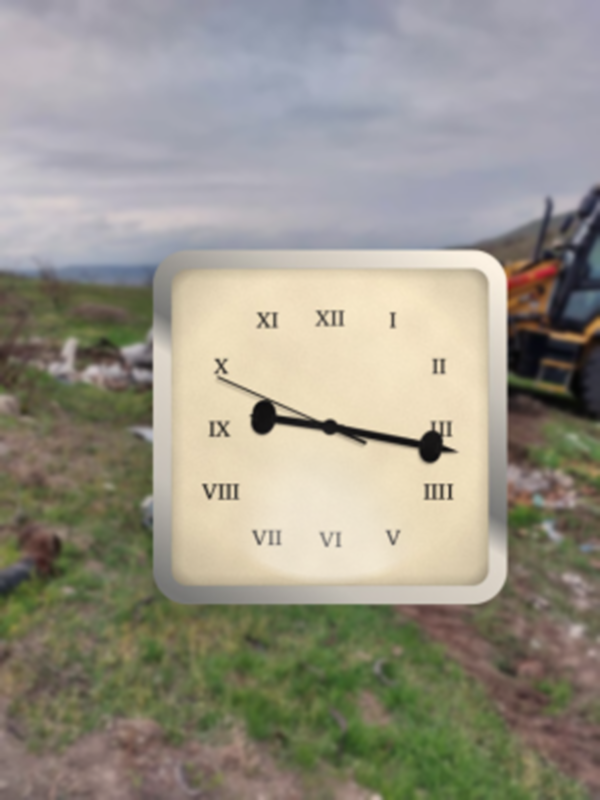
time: **9:16:49**
